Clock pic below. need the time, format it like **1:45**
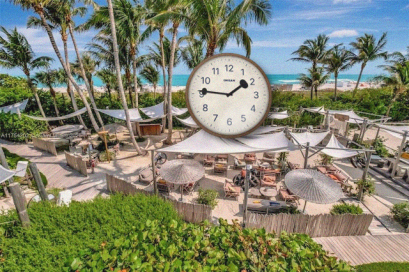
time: **1:46**
